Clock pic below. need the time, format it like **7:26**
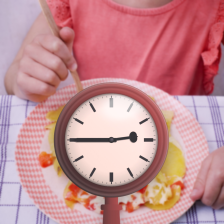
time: **2:45**
